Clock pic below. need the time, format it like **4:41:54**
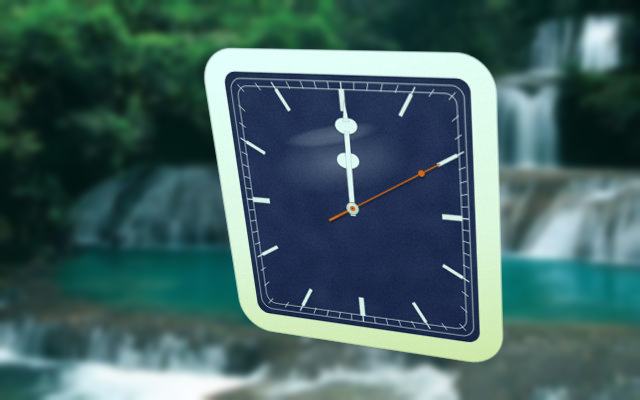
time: **12:00:10**
